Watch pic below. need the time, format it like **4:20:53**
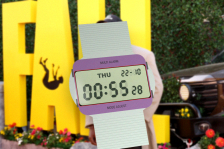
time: **0:55:28**
